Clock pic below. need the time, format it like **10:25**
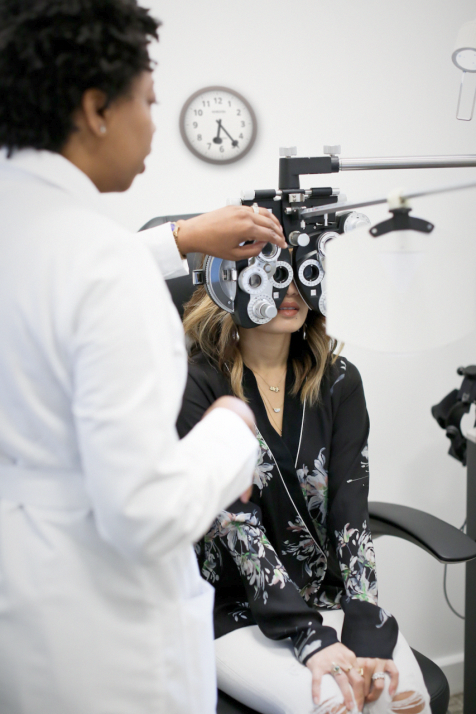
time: **6:24**
